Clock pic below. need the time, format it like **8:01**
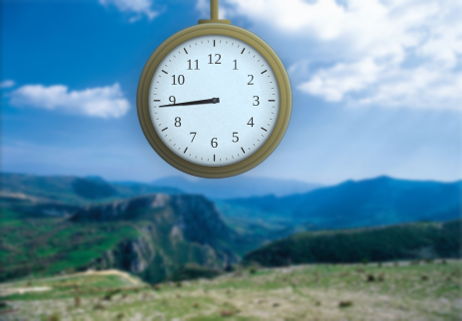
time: **8:44**
